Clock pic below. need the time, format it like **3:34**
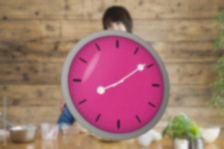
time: **8:09**
